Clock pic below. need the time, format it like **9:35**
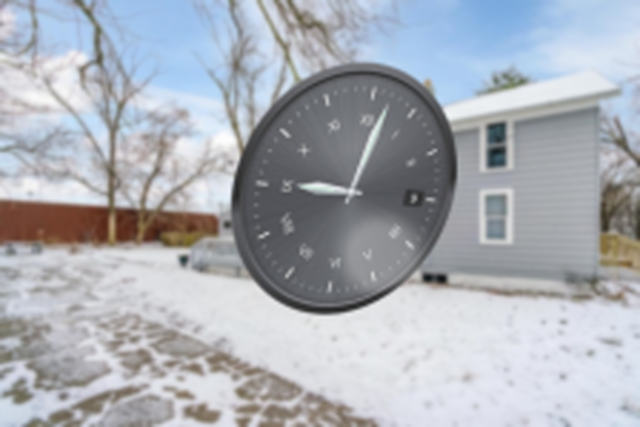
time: **9:02**
